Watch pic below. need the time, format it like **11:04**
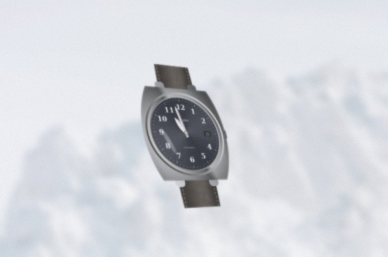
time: **10:58**
